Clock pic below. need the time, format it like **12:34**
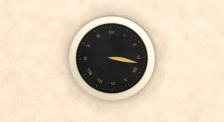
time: **3:17**
